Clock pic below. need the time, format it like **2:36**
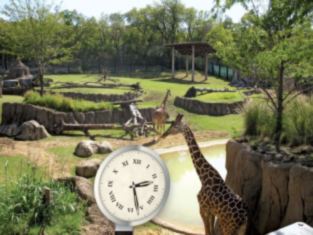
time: **2:27**
